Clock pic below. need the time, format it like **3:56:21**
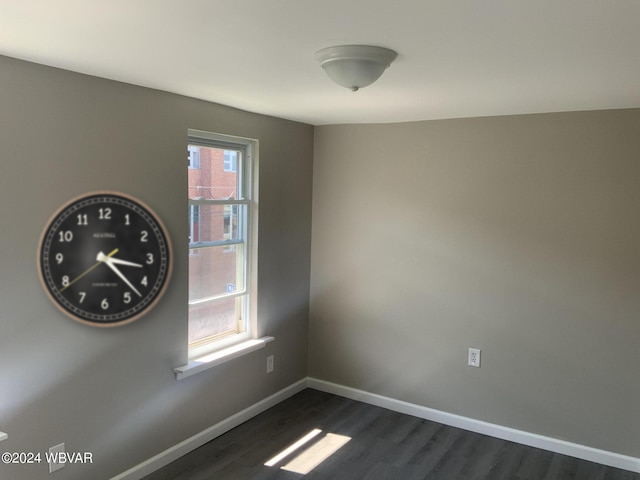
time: **3:22:39**
